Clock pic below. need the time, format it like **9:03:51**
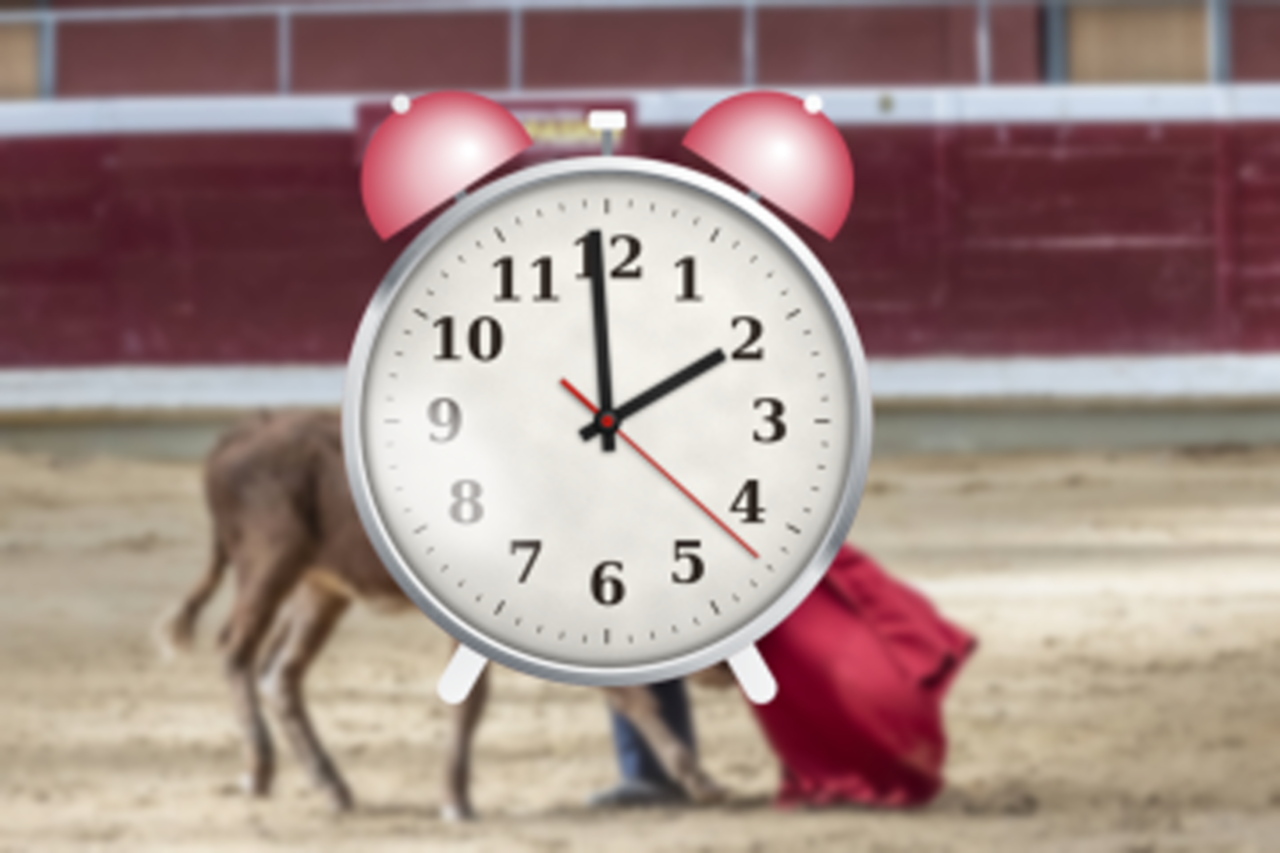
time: **1:59:22**
